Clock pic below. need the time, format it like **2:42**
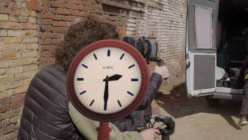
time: **2:30**
